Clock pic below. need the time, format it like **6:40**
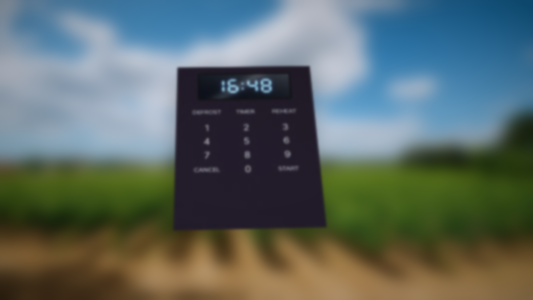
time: **16:48**
